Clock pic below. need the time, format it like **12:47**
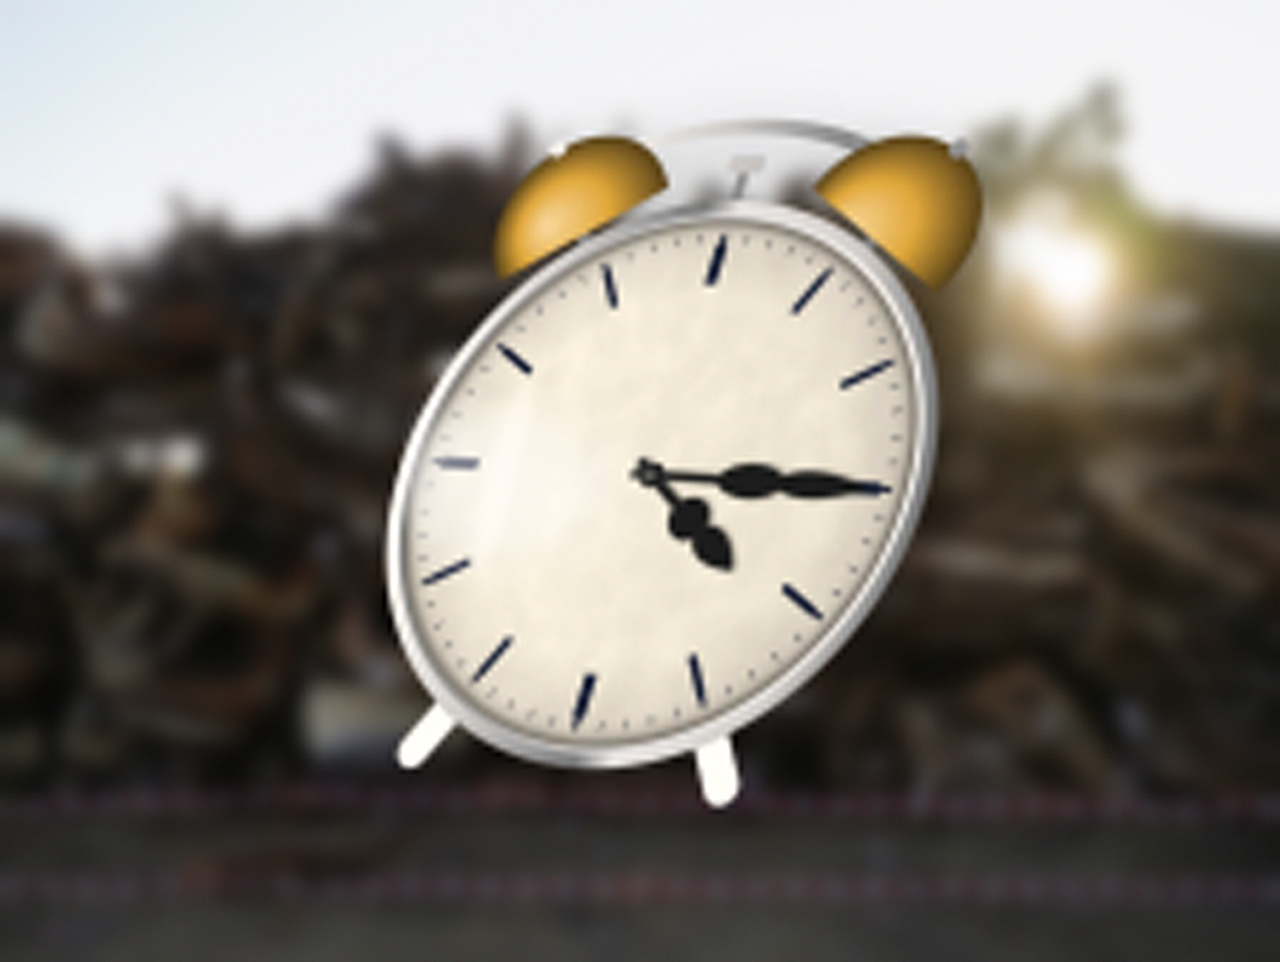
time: **4:15**
